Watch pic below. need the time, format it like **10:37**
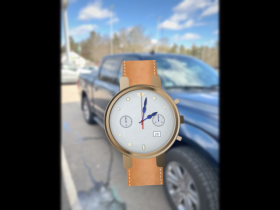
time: **2:02**
